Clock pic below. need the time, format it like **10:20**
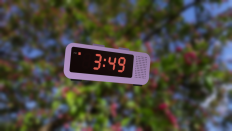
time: **3:49**
